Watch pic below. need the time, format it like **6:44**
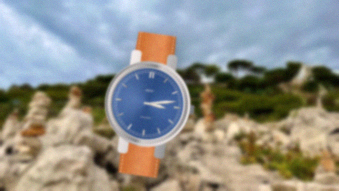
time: **3:13**
